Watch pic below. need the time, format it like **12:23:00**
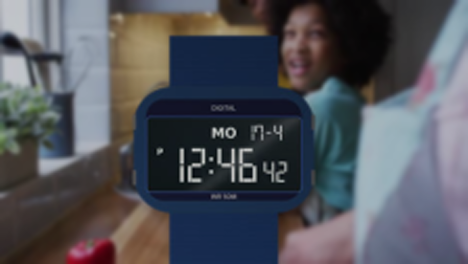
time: **12:46:42**
